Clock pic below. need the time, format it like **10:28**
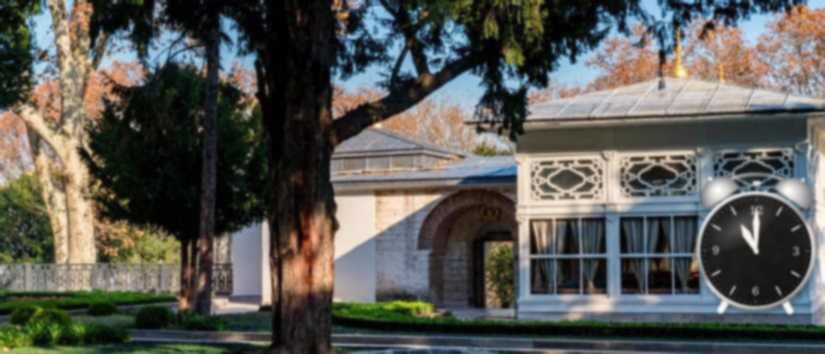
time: **11:00**
